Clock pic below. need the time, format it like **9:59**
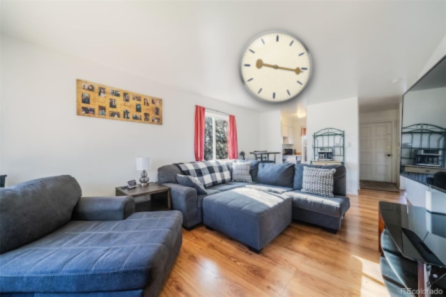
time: **9:16**
